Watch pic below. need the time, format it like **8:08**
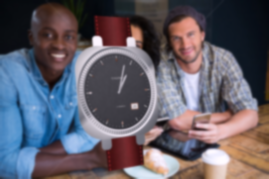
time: **1:03**
